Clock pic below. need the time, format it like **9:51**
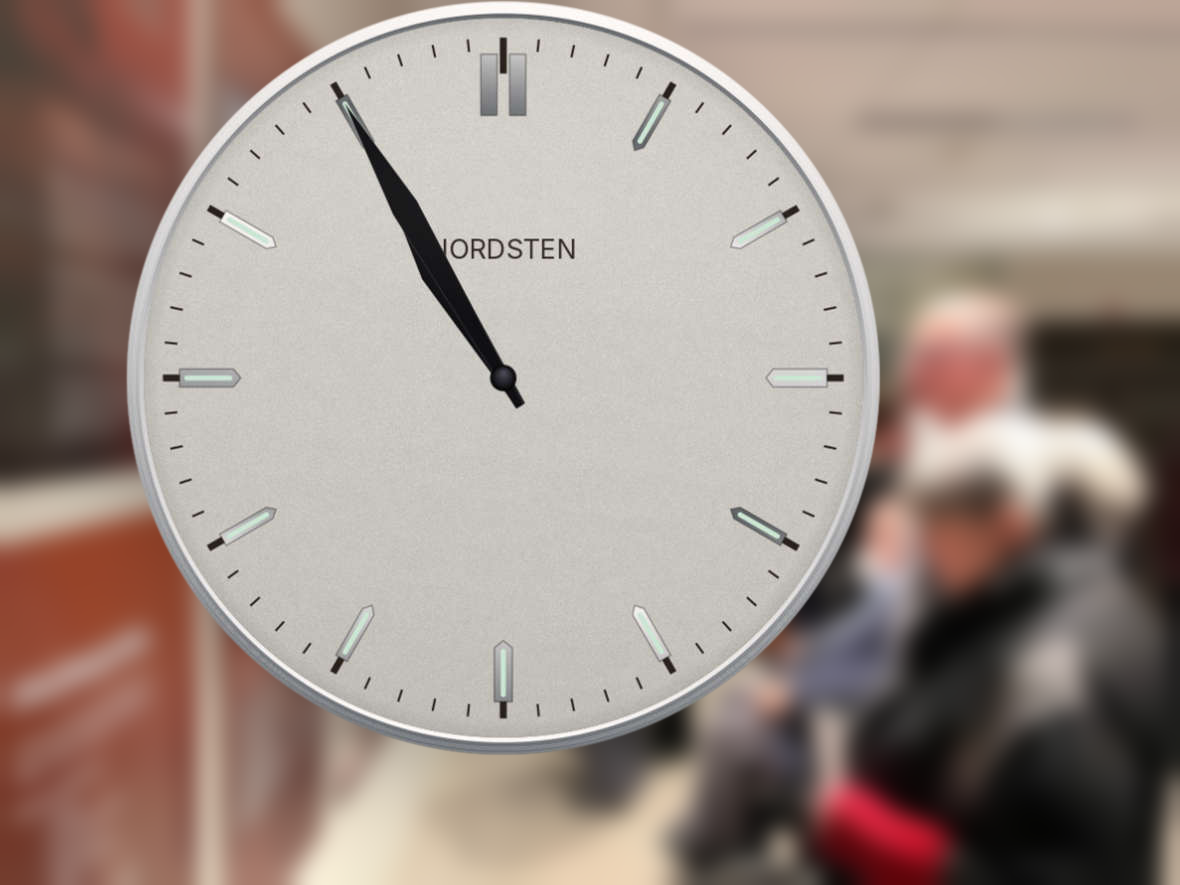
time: **10:55**
